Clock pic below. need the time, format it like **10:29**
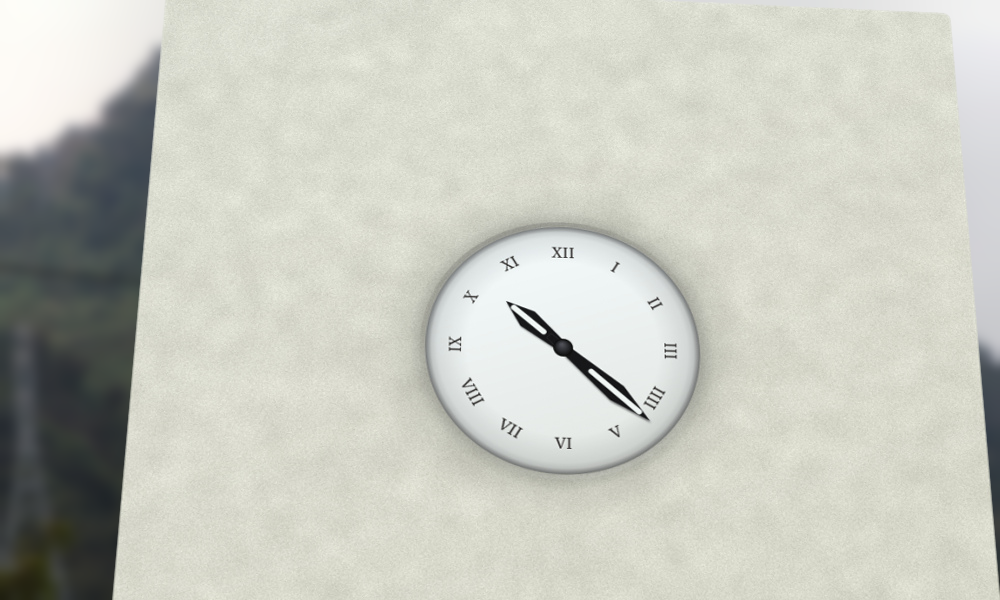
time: **10:22**
